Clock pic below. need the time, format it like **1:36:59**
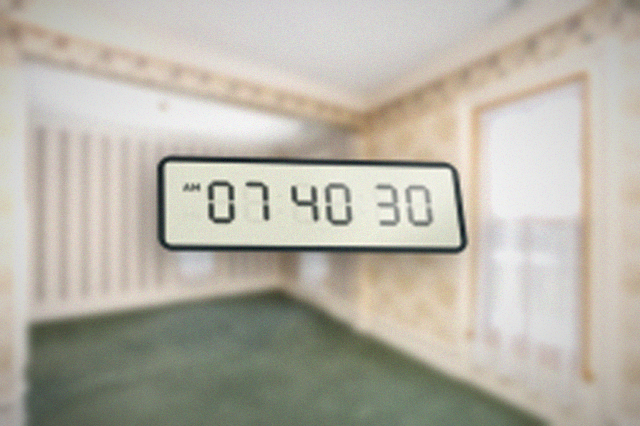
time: **7:40:30**
